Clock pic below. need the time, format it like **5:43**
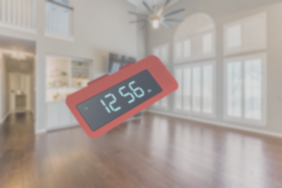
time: **12:56**
